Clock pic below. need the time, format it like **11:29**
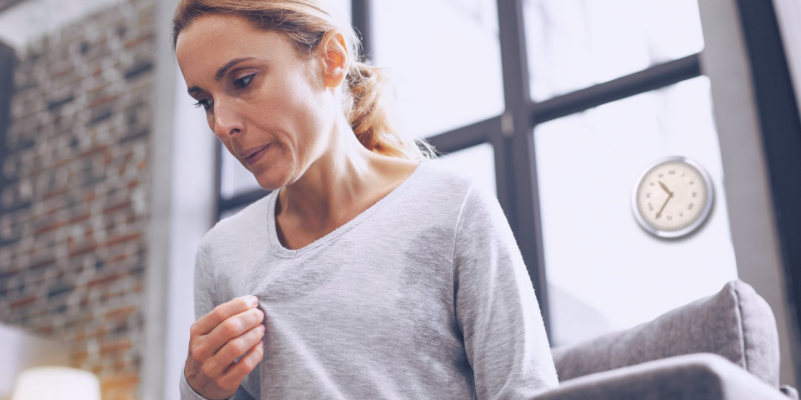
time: **10:35**
